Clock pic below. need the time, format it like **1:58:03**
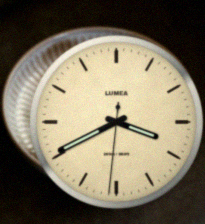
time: **3:40:31**
